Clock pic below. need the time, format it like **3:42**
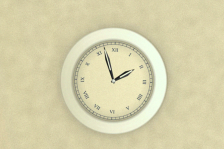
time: **1:57**
